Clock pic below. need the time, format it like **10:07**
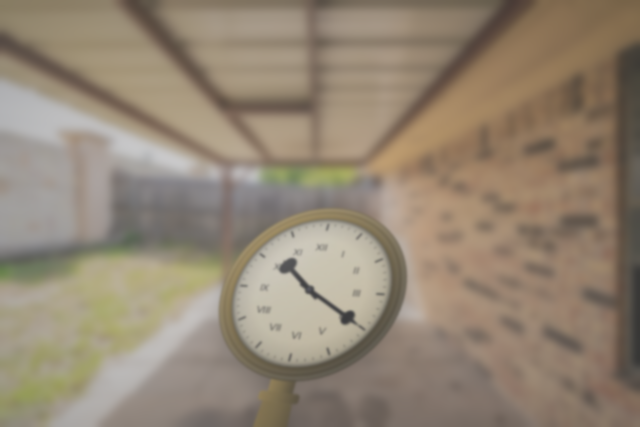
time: **10:20**
